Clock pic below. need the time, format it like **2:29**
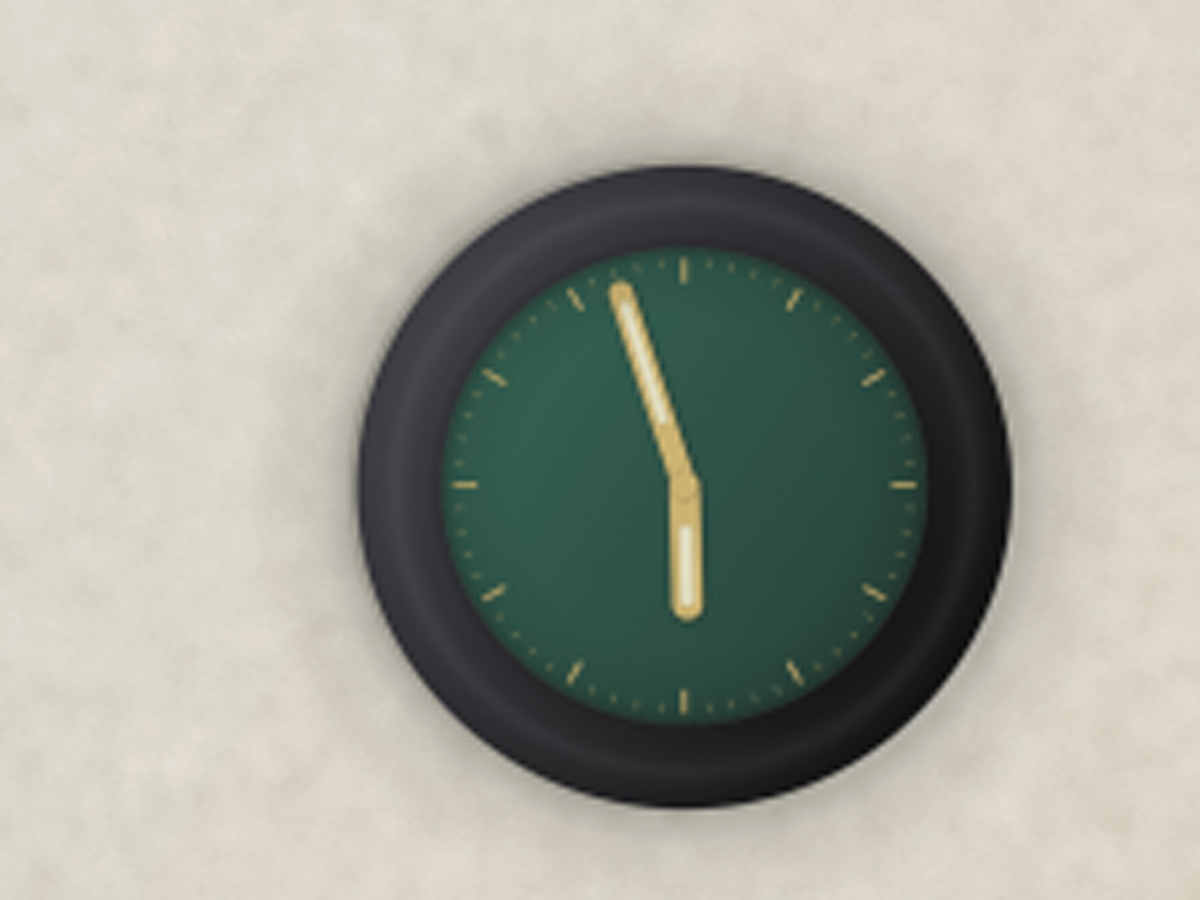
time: **5:57**
